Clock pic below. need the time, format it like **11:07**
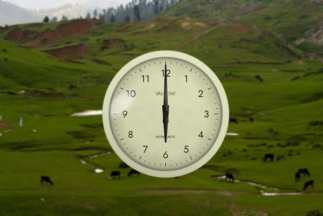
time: **6:00**
